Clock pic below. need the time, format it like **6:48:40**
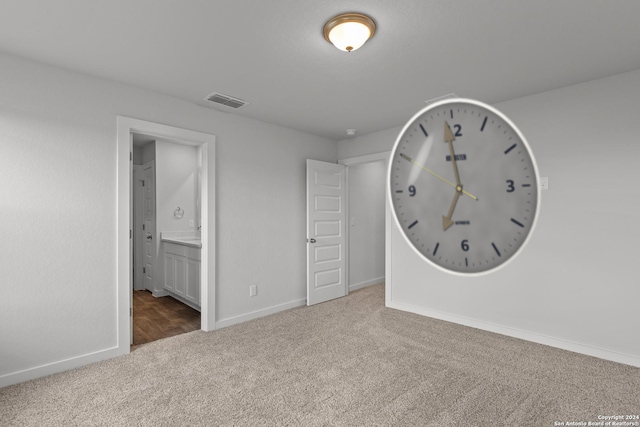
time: **6:58:50**
